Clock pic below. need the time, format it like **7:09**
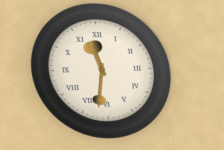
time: **11:32**
